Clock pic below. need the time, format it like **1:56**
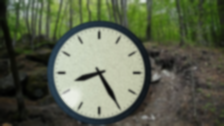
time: **8:25**
